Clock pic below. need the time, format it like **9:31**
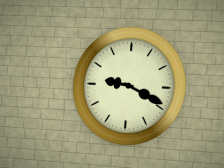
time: **9:19**
